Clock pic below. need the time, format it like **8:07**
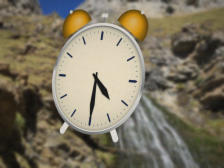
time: **4:30**
